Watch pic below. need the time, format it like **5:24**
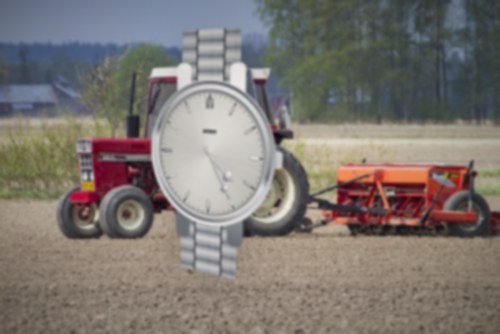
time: **4:25**
